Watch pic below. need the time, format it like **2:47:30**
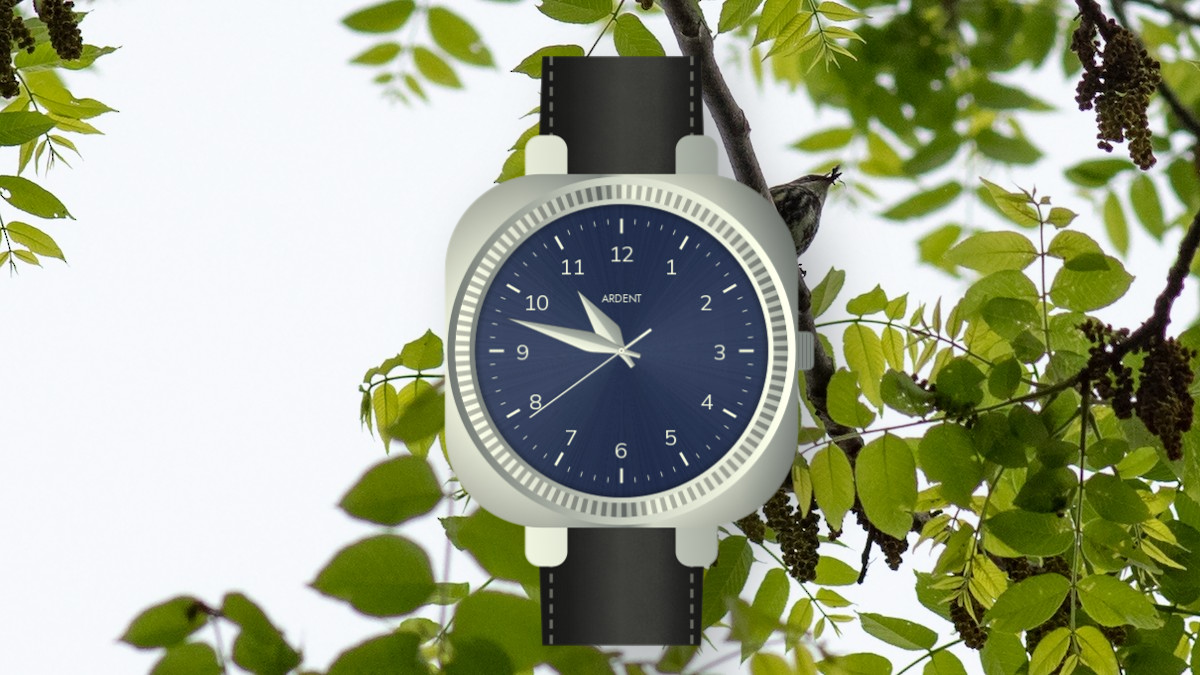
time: **10:47:39**
